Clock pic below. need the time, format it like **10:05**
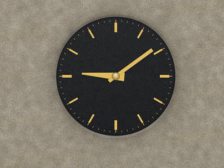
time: **9:09**
